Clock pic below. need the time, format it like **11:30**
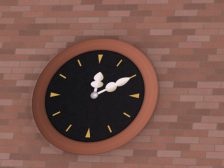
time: **12:10**
